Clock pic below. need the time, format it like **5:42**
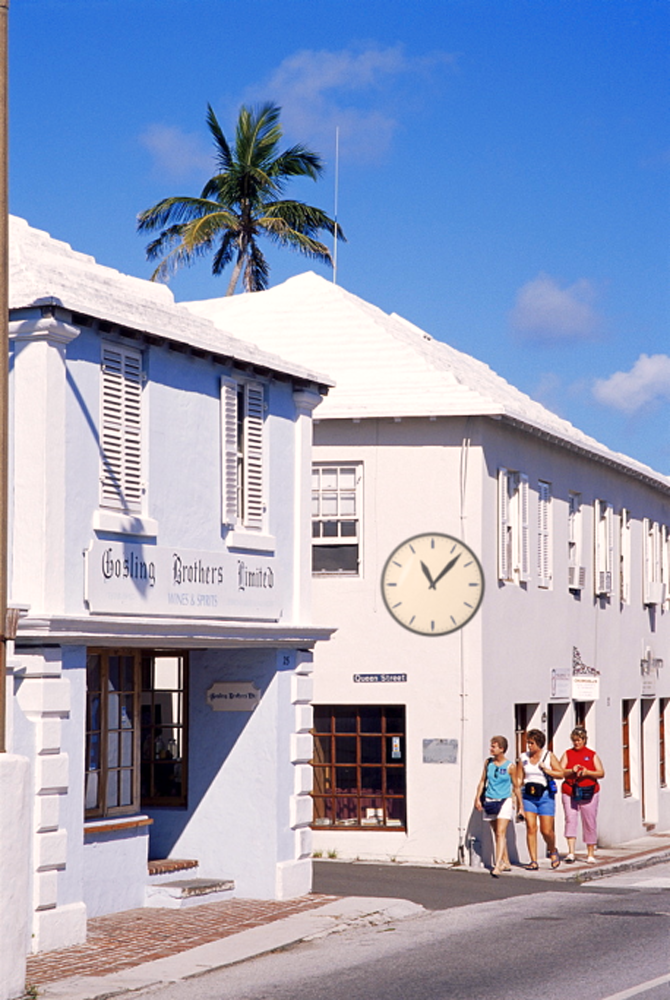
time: **11:07**
